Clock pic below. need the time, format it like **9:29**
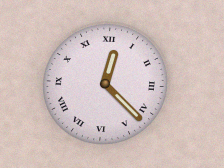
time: **12:22**
